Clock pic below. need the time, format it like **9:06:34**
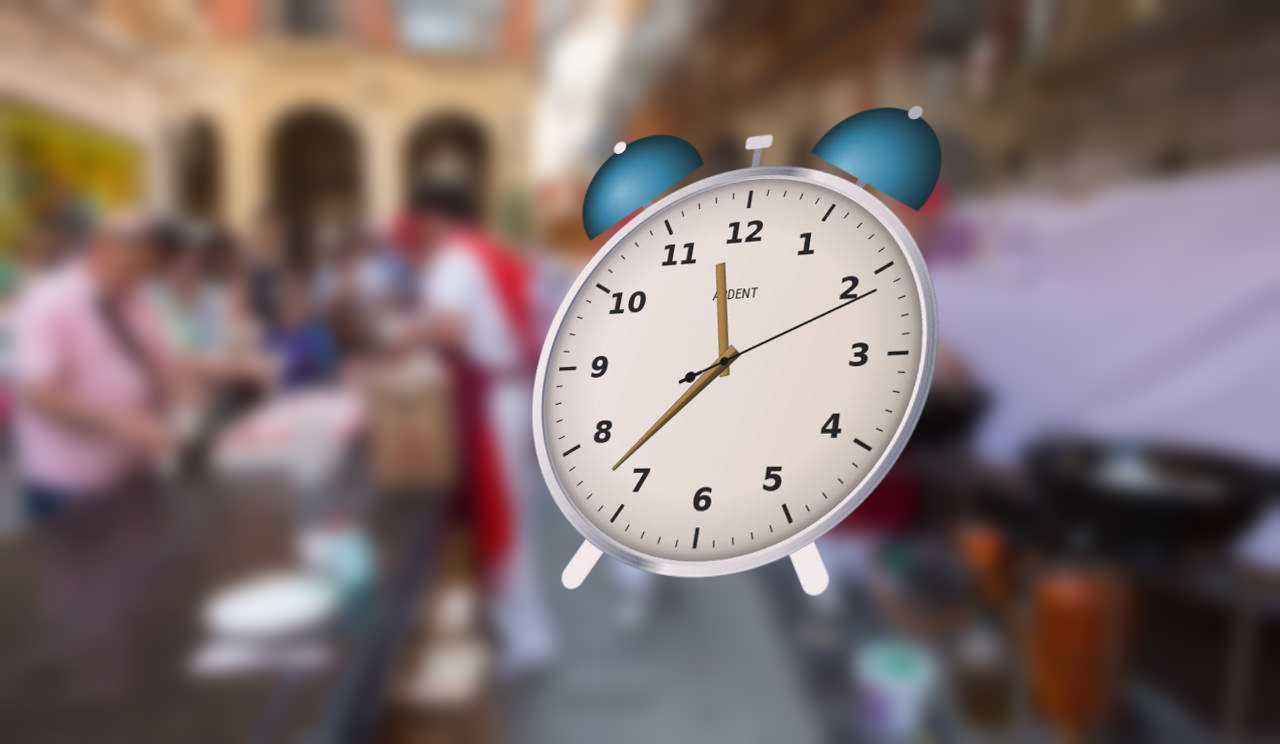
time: **11:37:11**
